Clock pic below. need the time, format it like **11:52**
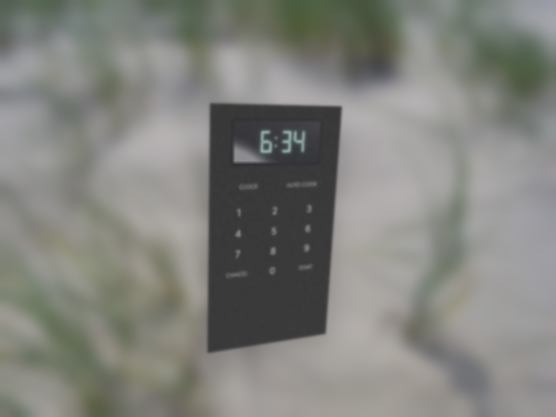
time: **6:34**
